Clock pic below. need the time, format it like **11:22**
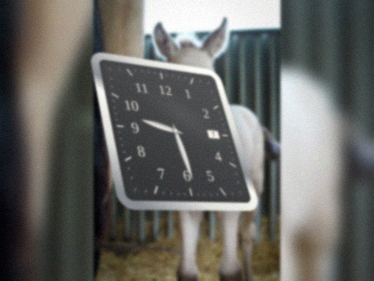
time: **9:29**
